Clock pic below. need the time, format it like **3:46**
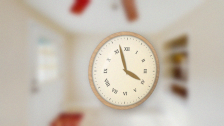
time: **3:57**
